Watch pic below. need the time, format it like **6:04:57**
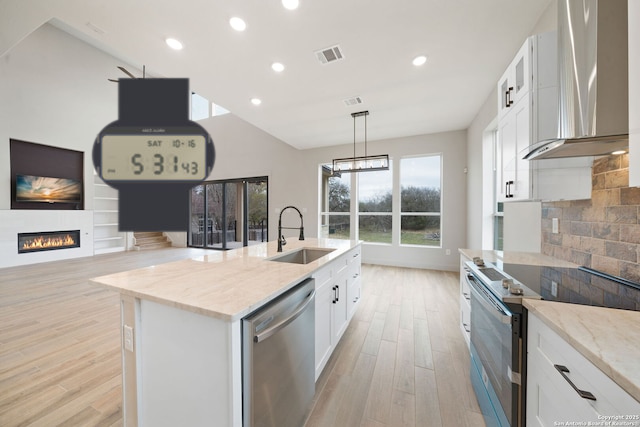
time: **5:31:43**
